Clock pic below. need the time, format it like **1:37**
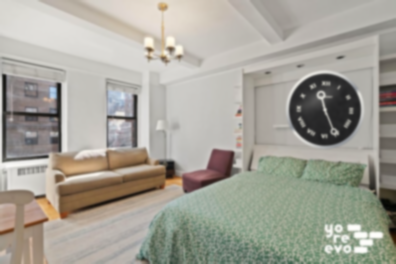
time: **11:26**
